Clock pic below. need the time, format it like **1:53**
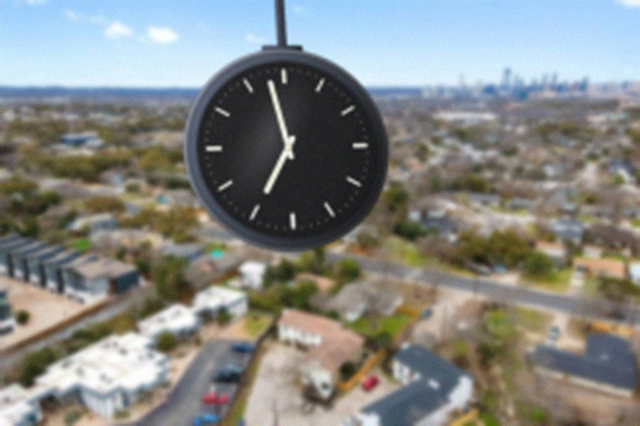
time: **6:58**
